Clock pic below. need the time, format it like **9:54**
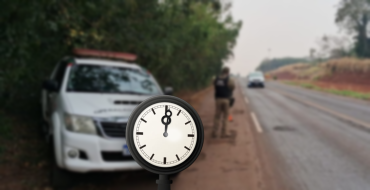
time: **12:01**
